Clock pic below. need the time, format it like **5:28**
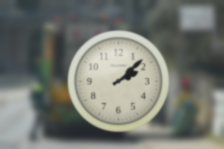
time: **2:08**
